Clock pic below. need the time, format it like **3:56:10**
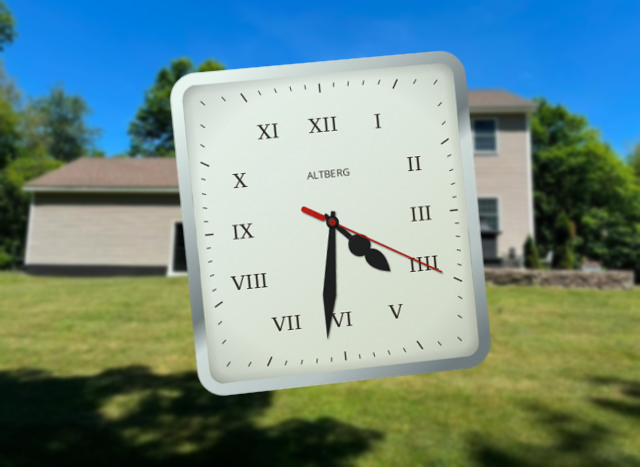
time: **4:31:20**
